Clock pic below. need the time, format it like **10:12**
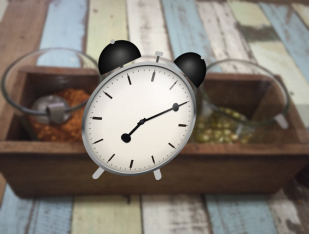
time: **7:10**
